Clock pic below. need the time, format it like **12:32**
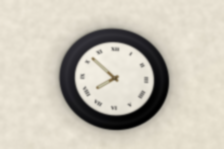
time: **7:52**
